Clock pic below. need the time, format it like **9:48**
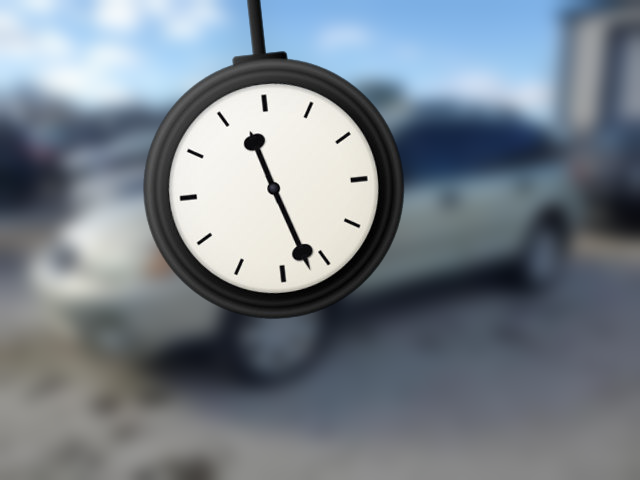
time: **11:27**
